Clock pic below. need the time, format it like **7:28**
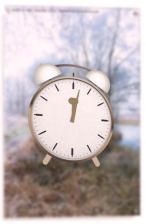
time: **12:02**
